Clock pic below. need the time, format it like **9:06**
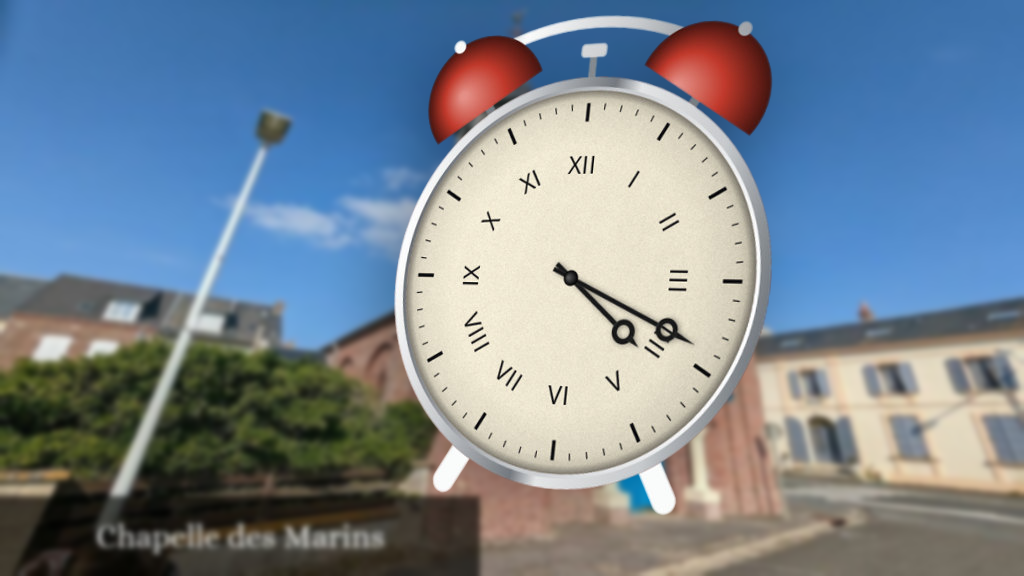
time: **4:19**
